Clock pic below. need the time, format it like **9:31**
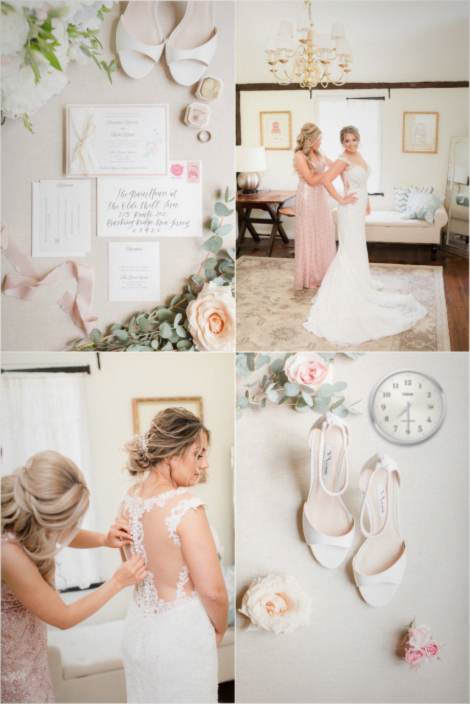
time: **7:30**
